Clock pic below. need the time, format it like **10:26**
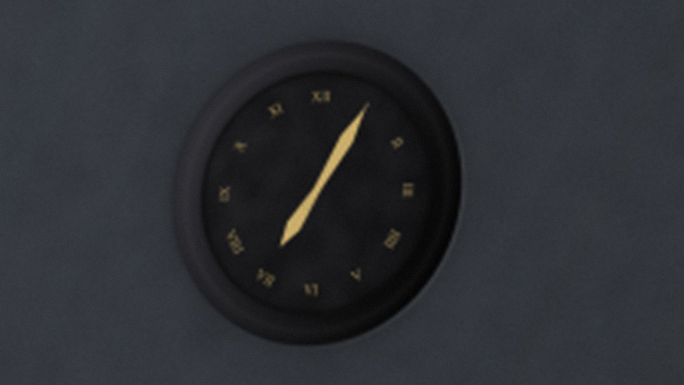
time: **7:05**
